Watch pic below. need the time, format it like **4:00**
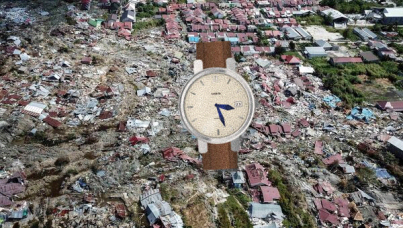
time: **3:27**
